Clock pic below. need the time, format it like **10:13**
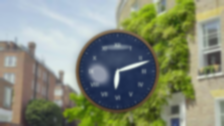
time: **6:12**
